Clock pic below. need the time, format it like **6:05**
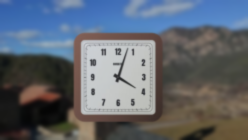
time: **4:03**
